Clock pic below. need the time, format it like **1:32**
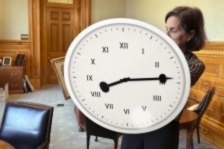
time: **8:14**
